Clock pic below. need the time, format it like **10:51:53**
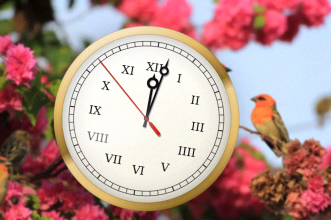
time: **12:01:52**
